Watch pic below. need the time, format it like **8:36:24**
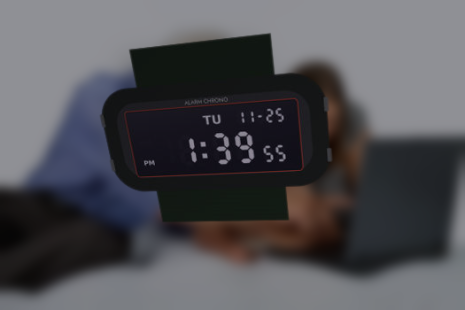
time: **1:39:55**
